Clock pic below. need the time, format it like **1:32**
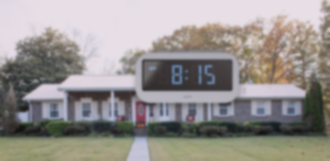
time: **8:15**
